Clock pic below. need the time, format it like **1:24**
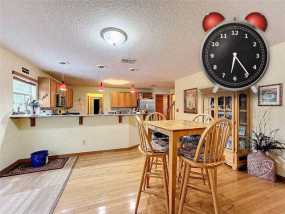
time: **6:24**
